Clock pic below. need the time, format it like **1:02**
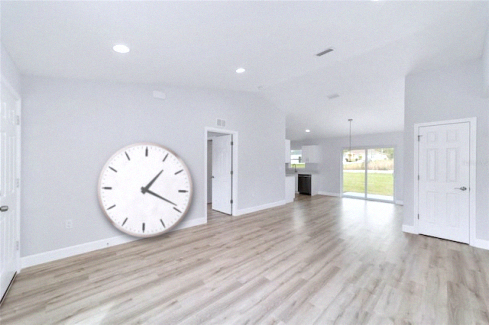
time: **1:19**
